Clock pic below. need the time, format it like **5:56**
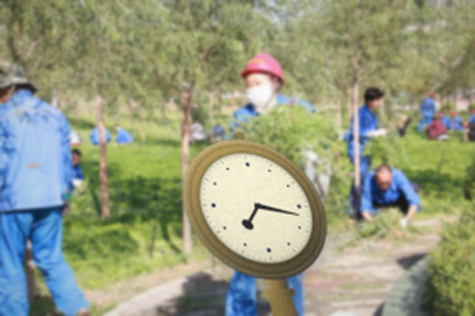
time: **7:17**
